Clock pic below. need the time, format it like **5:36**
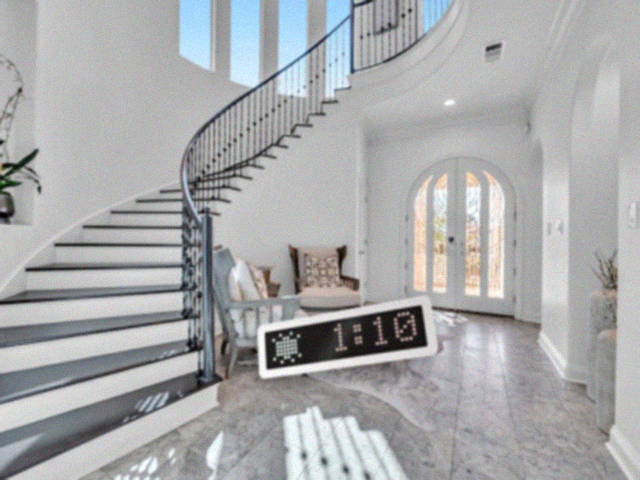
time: **1:10**
